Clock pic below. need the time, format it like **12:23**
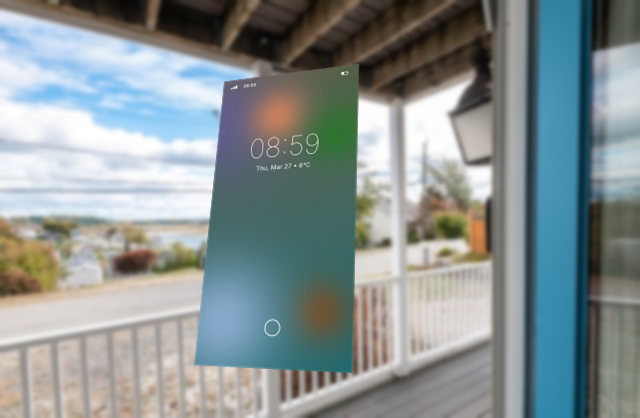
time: **8:59**
